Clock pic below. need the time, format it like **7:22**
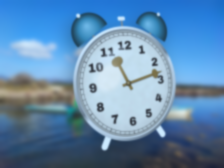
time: **11:13**
